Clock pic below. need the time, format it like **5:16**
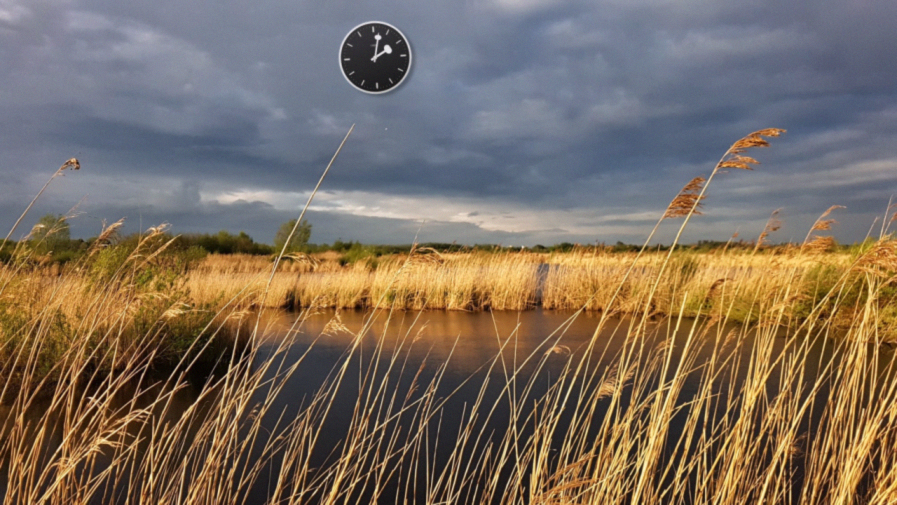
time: **2:02**
